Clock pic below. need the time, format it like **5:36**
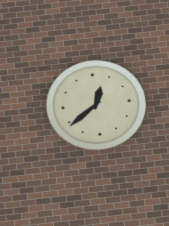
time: **12:39**
